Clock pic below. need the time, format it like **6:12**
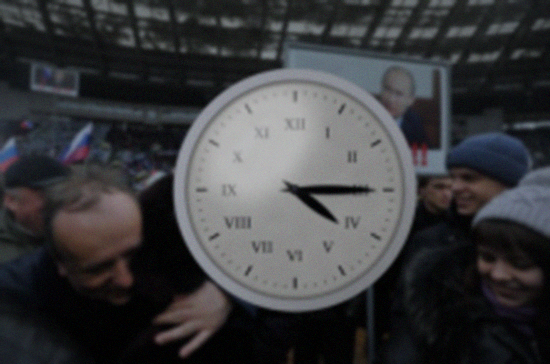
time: **4:15**
